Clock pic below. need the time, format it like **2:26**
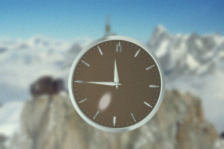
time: **11:45**
